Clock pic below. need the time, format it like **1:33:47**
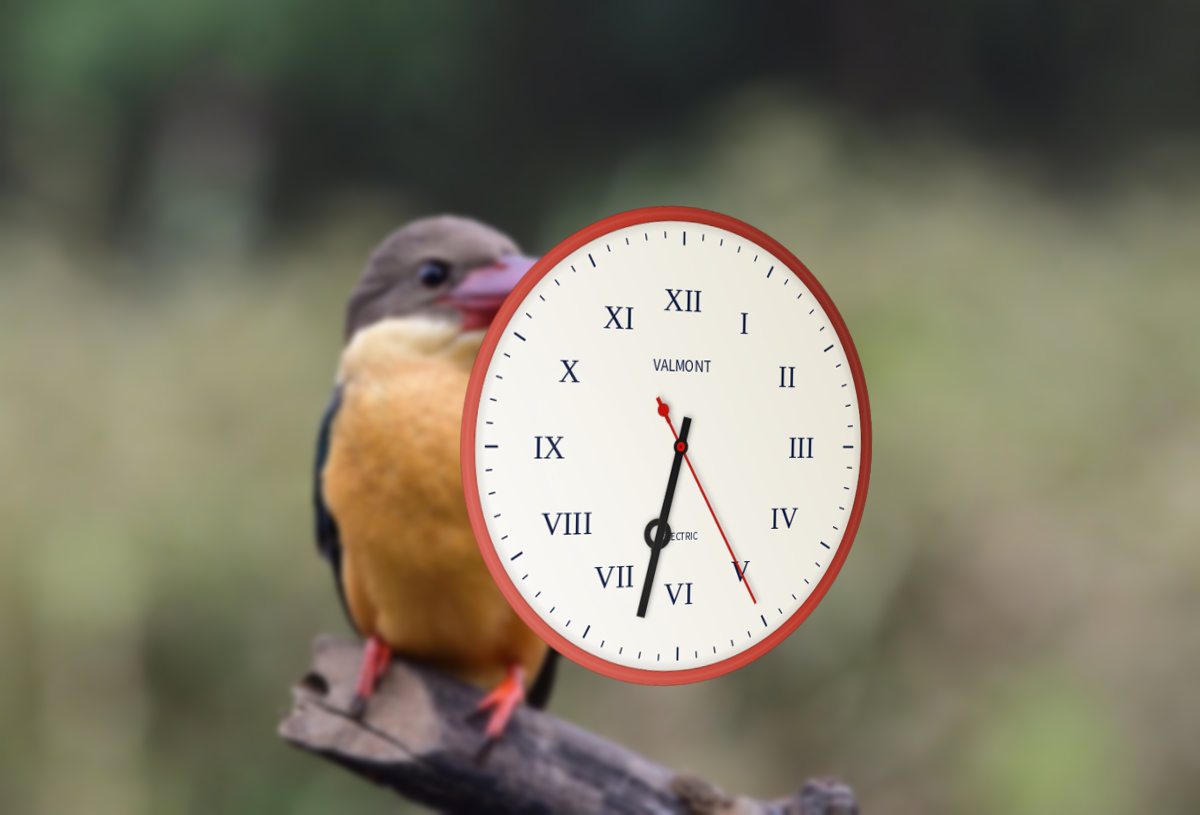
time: **6:32:25**
